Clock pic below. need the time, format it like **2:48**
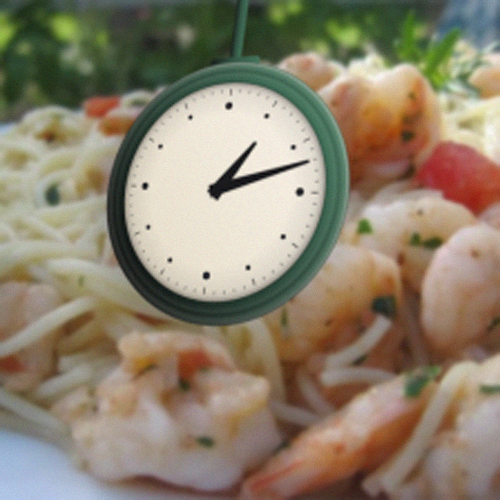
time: **1:12**
